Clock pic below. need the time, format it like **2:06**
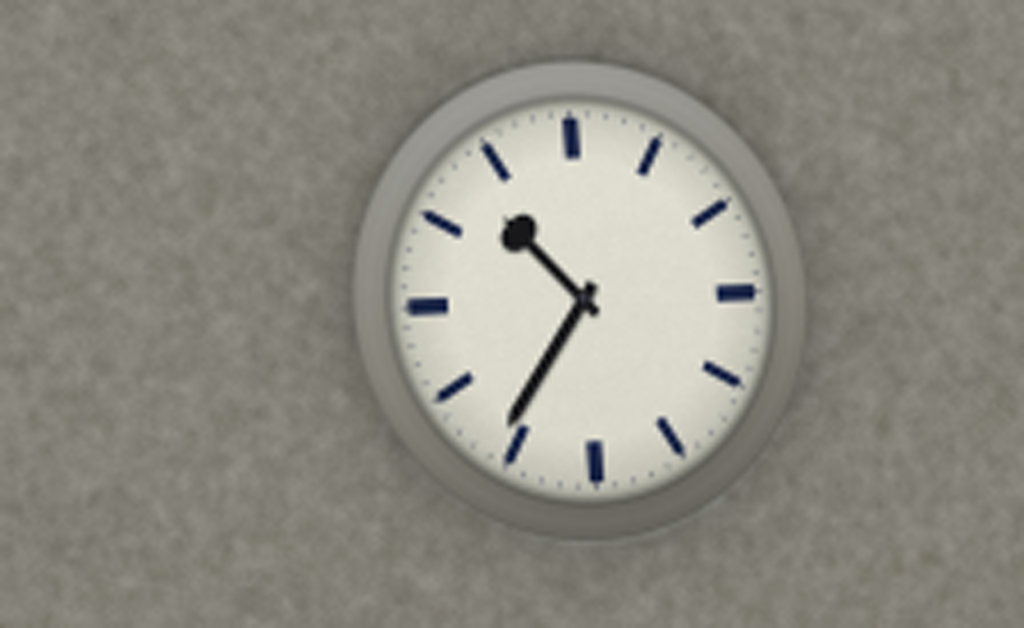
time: **10:36**
